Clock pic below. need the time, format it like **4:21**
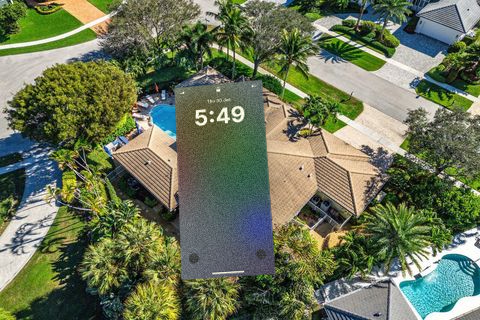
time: **5:49**
